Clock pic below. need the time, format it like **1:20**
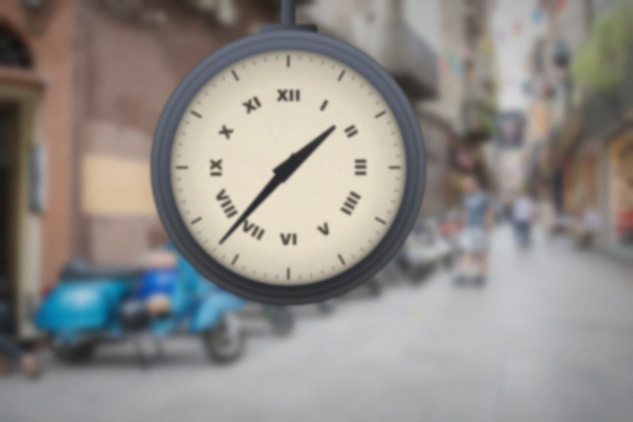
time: **1:37**
